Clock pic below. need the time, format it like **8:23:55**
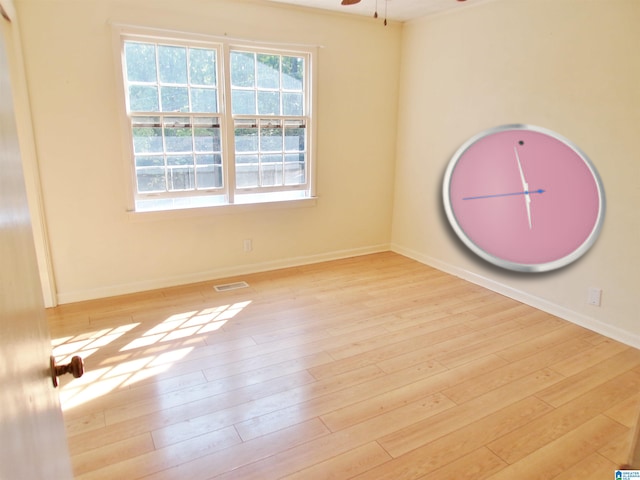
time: **5:58:44**
